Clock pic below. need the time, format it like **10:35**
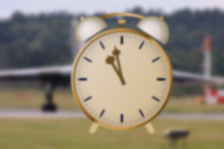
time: **10:58**
